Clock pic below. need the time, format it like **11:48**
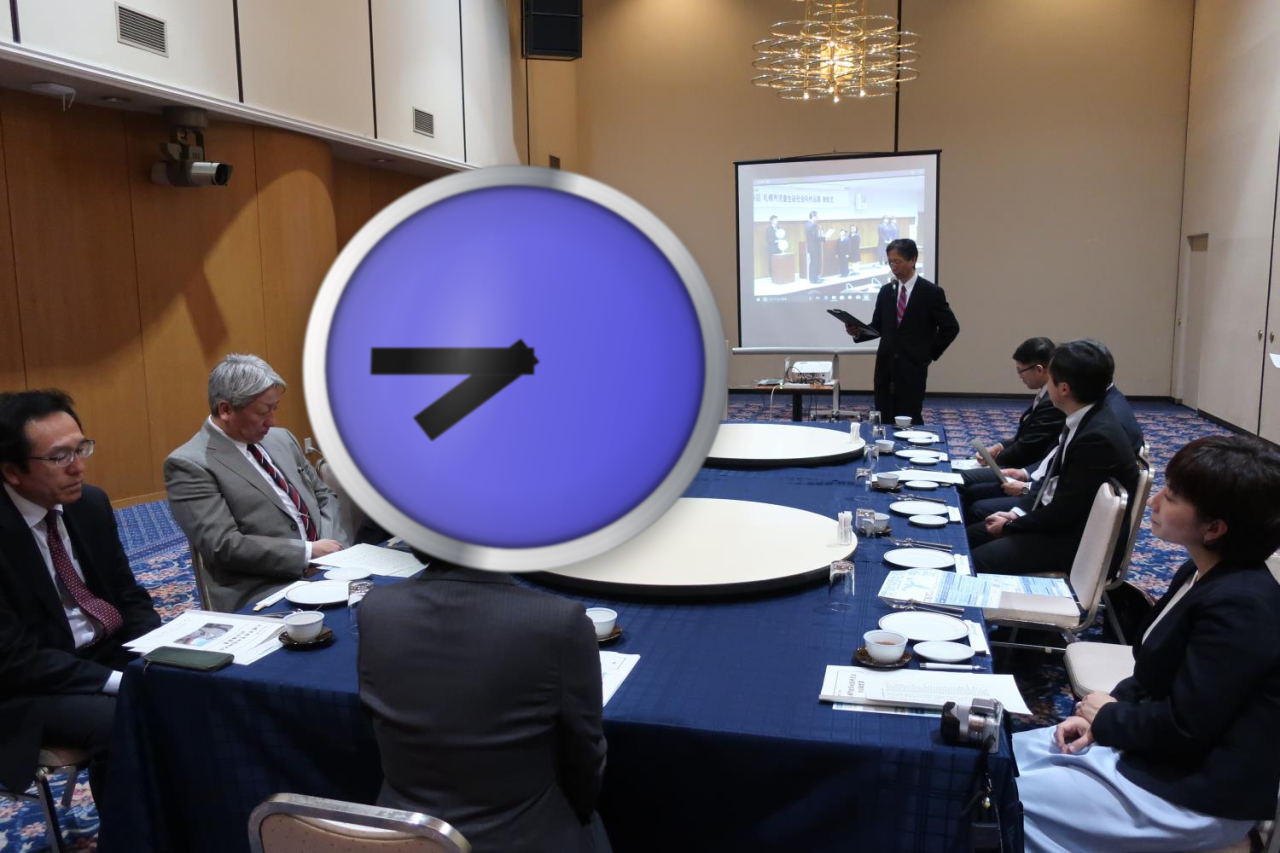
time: **7:45**
